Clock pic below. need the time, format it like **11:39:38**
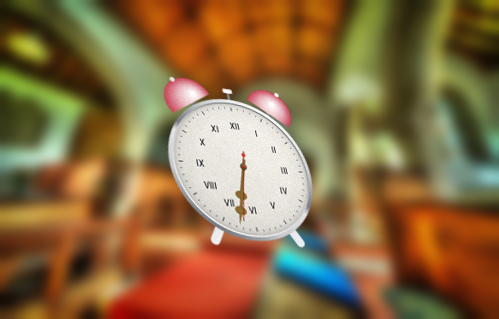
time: **6:32:32**
